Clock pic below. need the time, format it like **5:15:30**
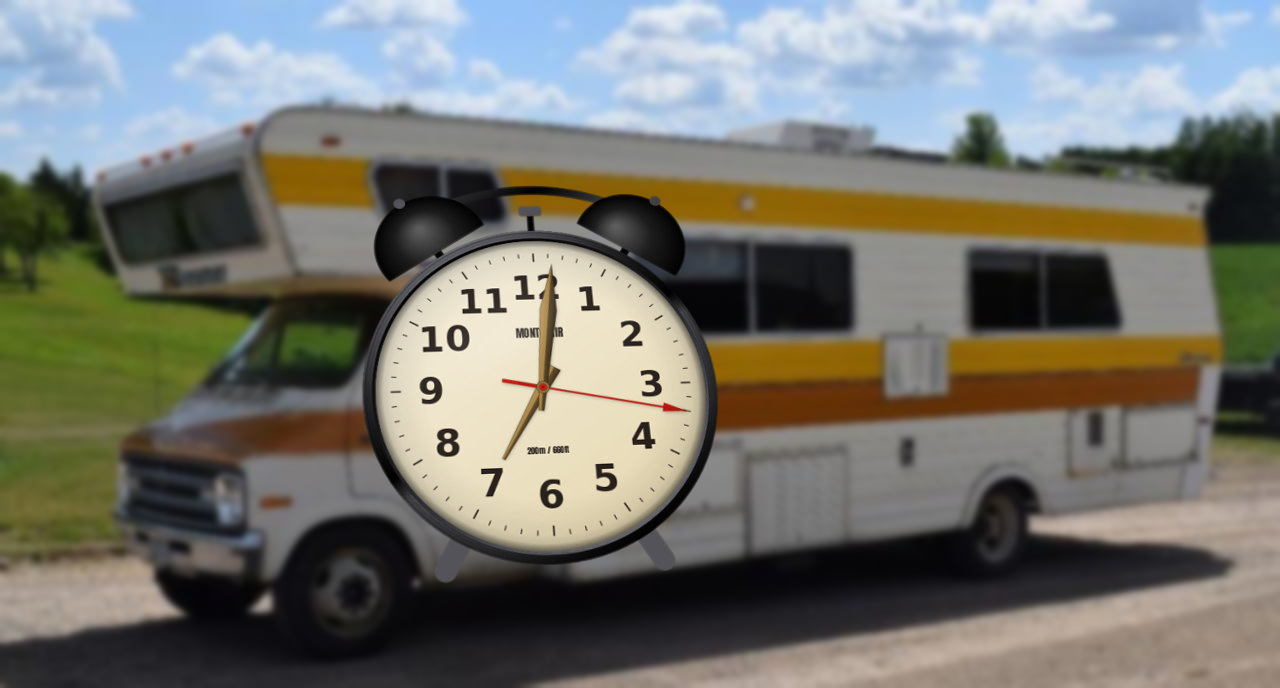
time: **7:01:17**
